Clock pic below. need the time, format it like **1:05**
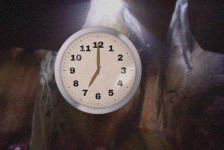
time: **7:00**
